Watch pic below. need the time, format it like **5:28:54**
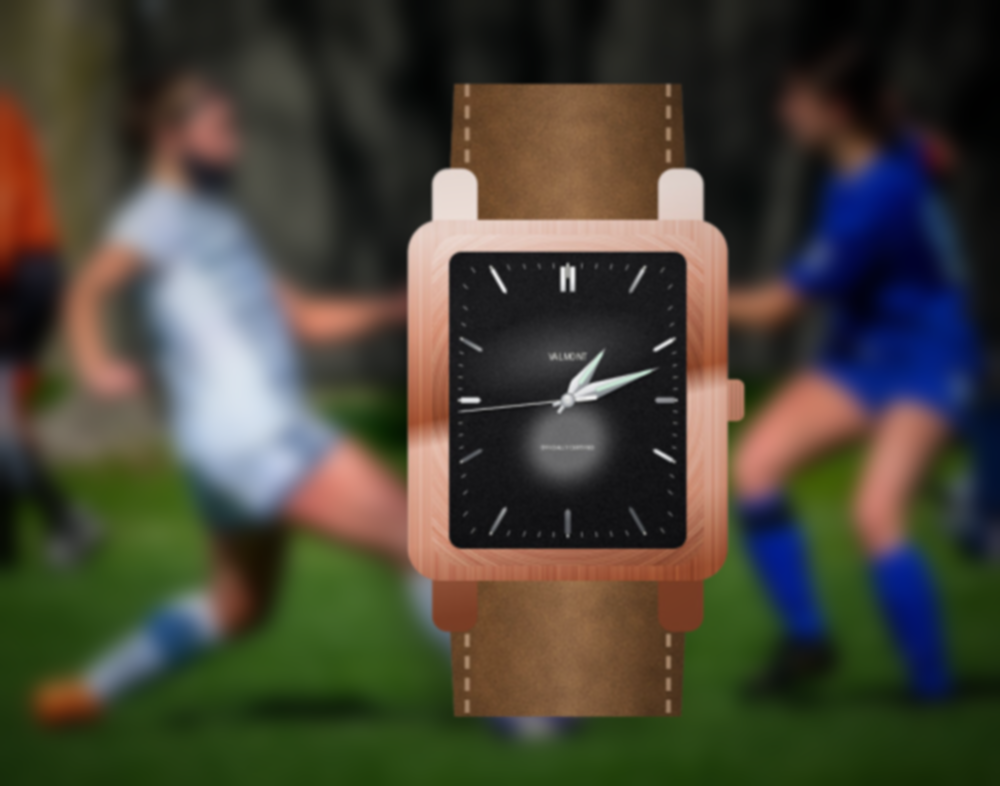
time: **1:11:44**
